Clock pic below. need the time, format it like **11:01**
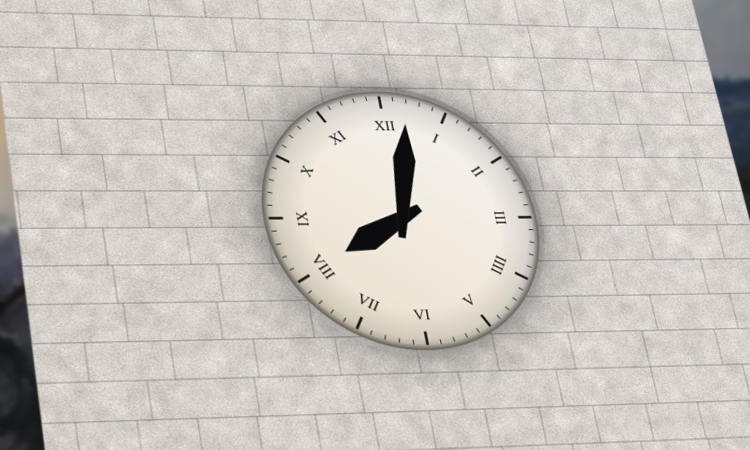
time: **8:02**
